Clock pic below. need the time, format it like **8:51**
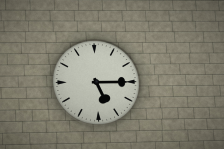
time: **5:15**
